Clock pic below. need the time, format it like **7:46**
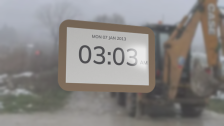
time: **3:03**
